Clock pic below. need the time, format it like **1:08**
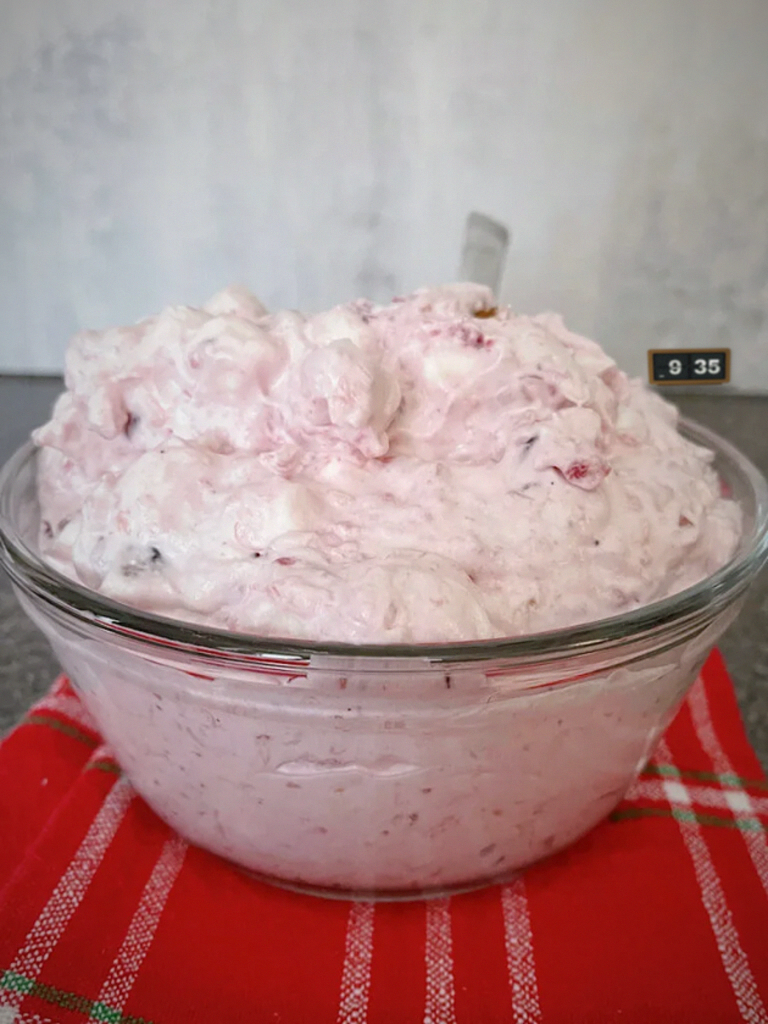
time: **9:35**
